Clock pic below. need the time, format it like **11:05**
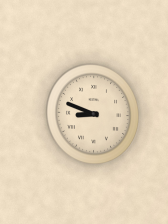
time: **8:48**
